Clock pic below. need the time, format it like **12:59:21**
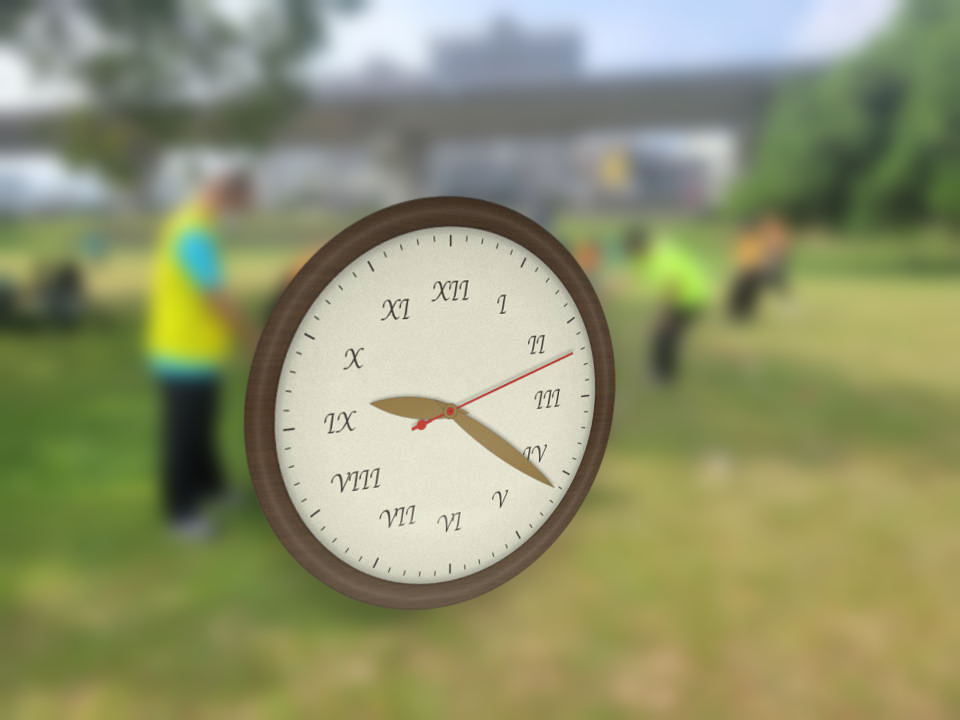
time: **9:21:12**
